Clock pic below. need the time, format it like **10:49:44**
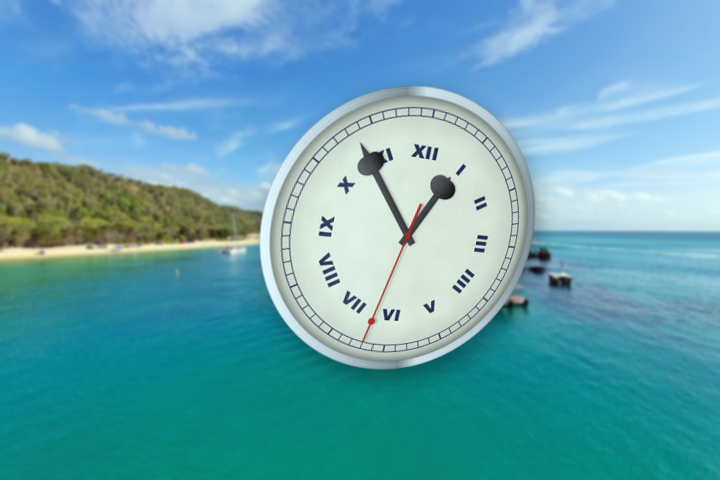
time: **12:53:32**
